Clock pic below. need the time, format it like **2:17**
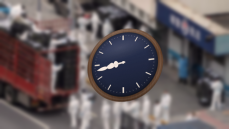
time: **8:43**
